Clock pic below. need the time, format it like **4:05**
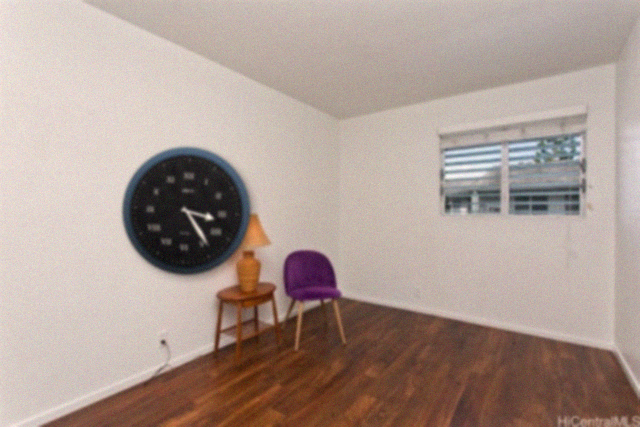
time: **3:24**
